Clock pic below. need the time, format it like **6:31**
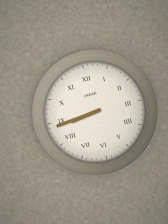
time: **8:44**
